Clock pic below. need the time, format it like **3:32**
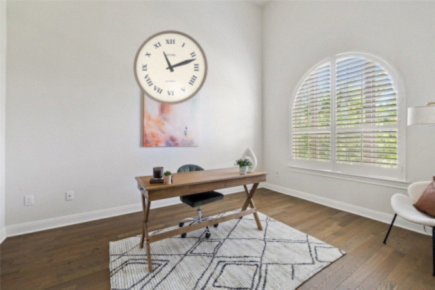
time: **11:12**
